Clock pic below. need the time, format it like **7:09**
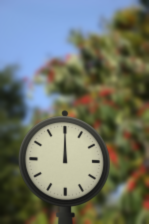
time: **12:00**
